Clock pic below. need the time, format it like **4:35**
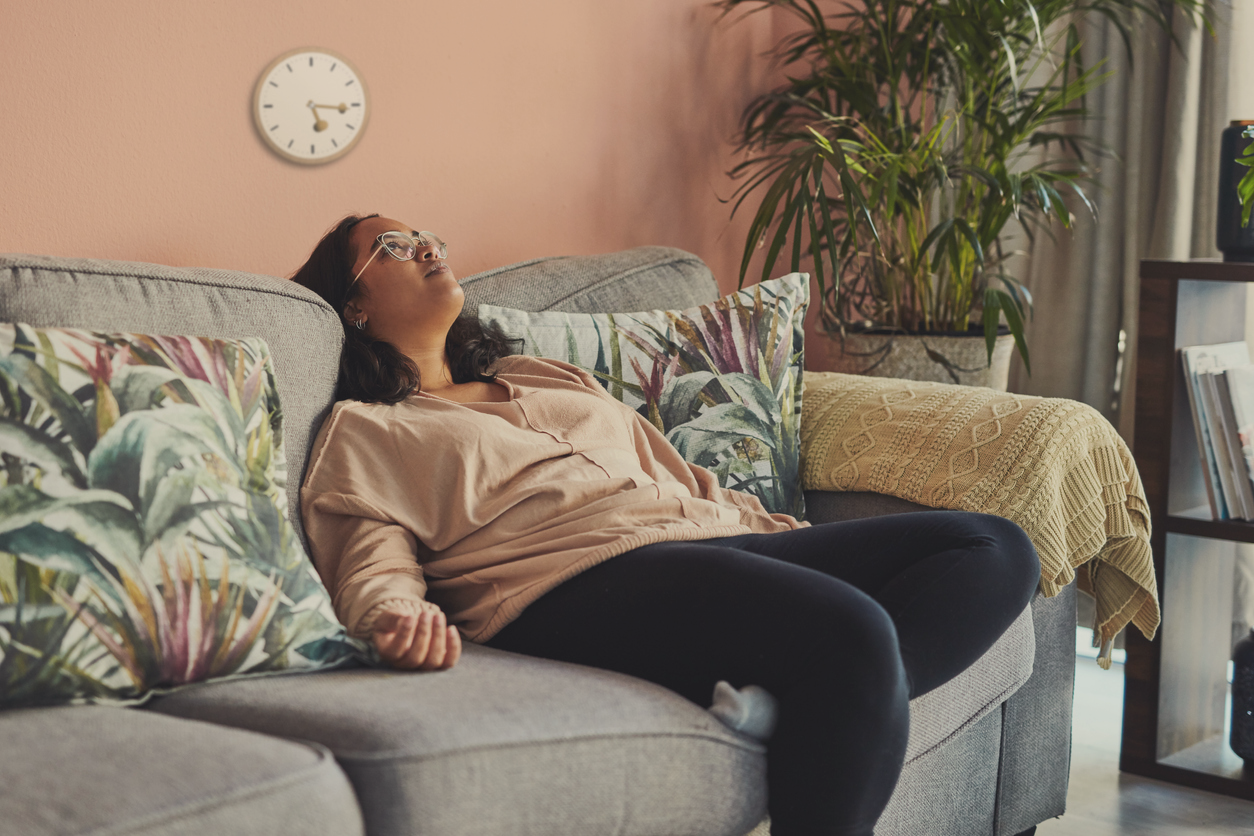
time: **5:16**
